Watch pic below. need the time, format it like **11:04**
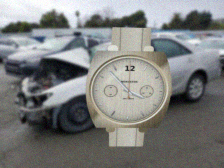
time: **3:53**
